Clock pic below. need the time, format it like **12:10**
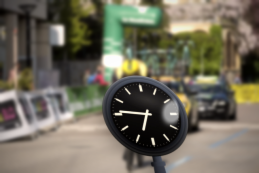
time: **6:46**
